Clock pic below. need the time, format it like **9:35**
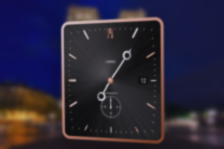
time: **7:06**
